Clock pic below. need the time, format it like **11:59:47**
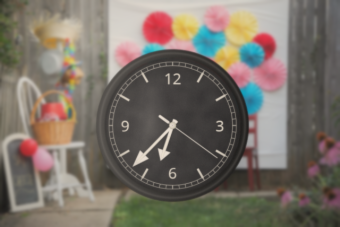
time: **6:37:21**
